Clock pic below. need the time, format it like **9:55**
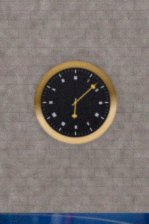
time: **6:08**
